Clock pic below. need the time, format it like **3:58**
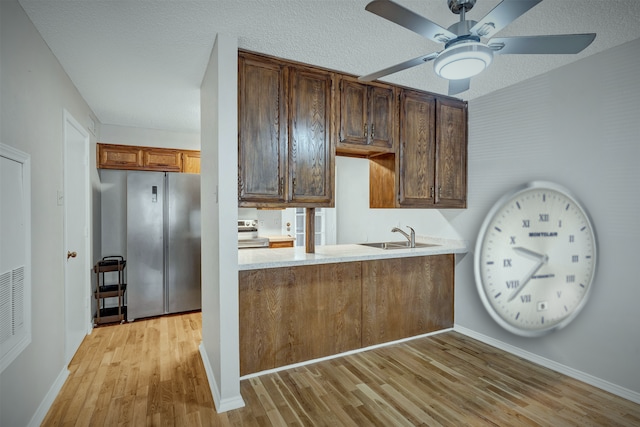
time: **9:38**
